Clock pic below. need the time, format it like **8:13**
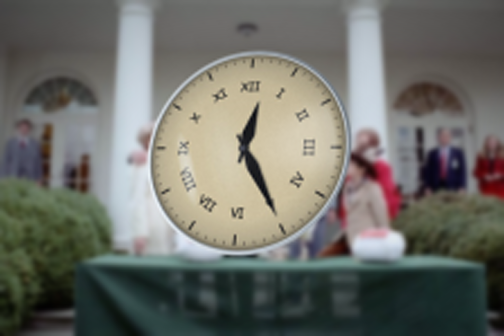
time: **12:25**
